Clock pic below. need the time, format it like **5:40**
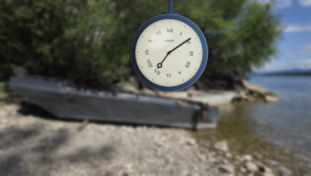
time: **7:09**
